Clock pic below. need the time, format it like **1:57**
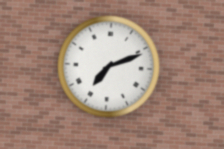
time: **7:11**
